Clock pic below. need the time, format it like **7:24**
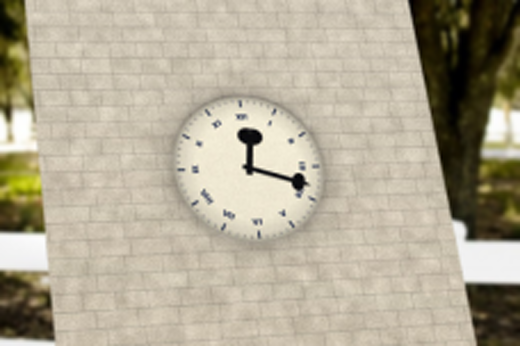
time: **12:18**
